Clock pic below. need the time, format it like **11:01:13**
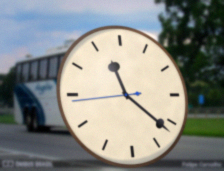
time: **11:21:44**
